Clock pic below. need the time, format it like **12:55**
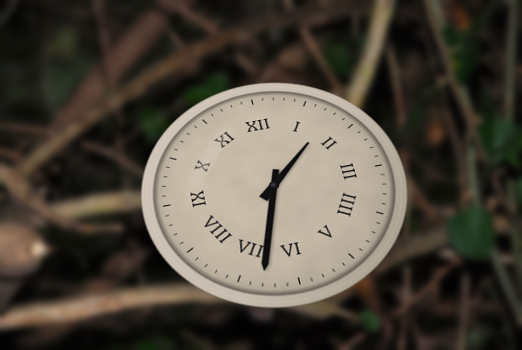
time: **1:33**
